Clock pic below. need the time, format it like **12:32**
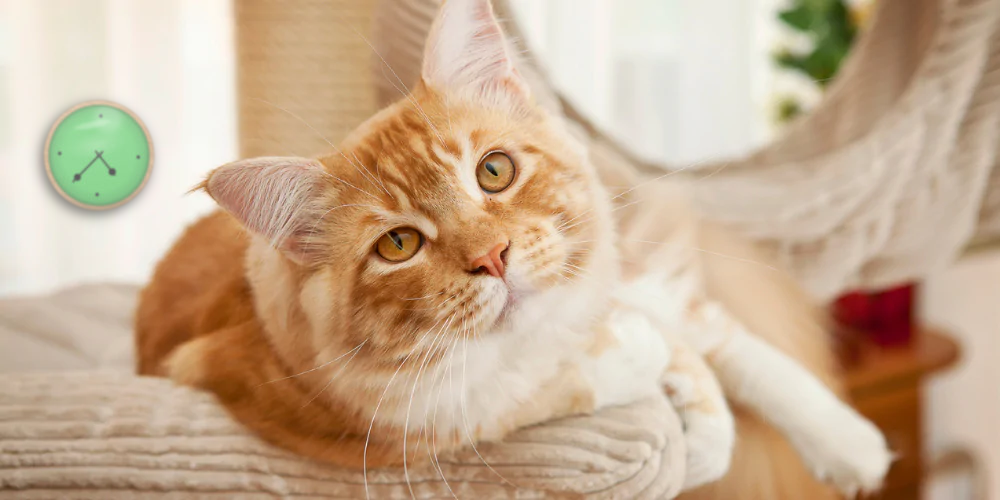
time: **4:37**
